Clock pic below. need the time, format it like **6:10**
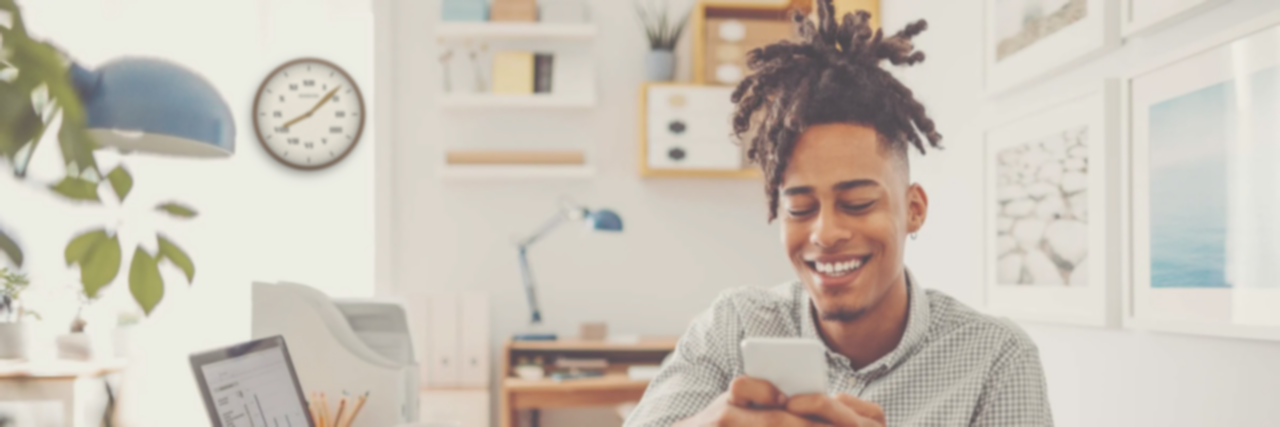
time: **8:08**
